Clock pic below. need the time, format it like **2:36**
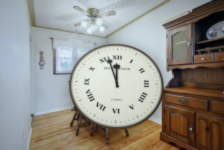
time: **11:57**
